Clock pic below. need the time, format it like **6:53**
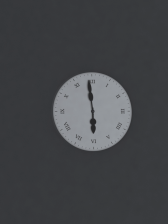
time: **5:59**
